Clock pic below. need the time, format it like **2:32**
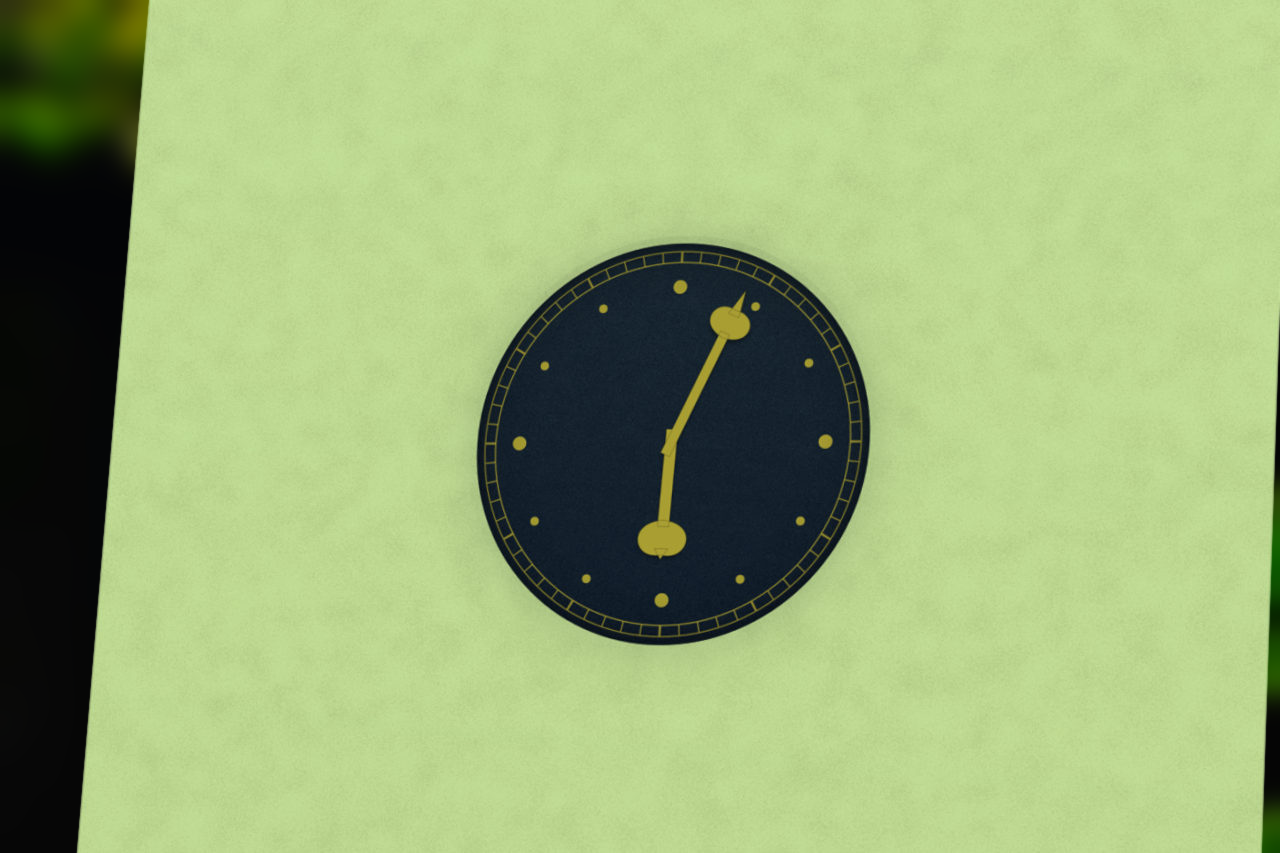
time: **6:04**
